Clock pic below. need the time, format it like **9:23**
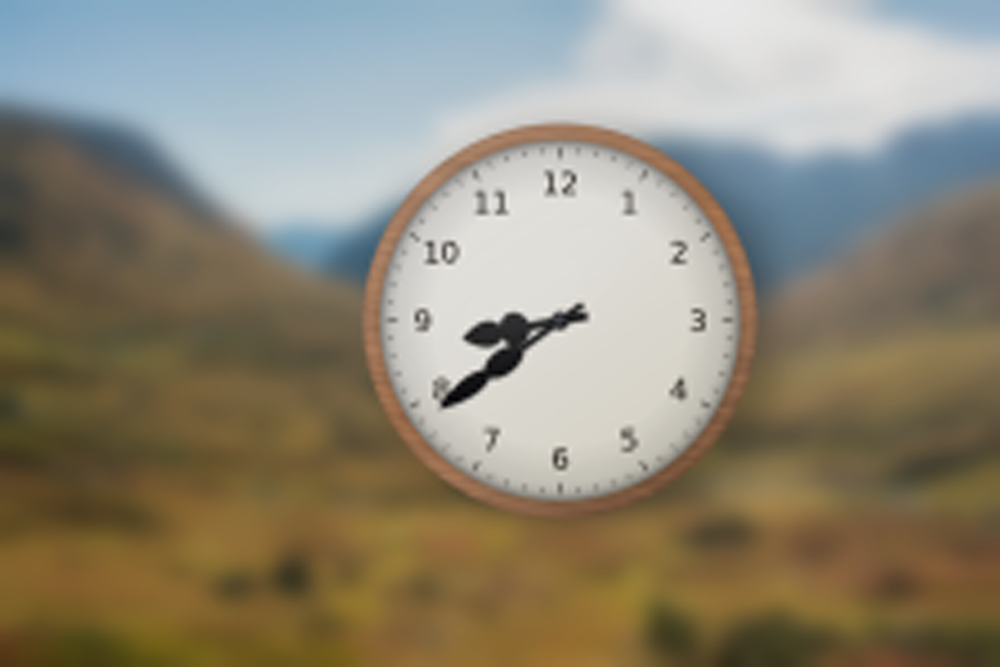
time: **8:39**
